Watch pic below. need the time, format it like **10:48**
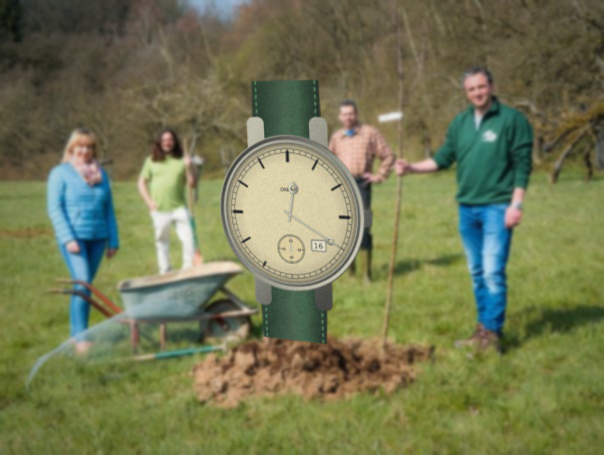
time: **12:20**
